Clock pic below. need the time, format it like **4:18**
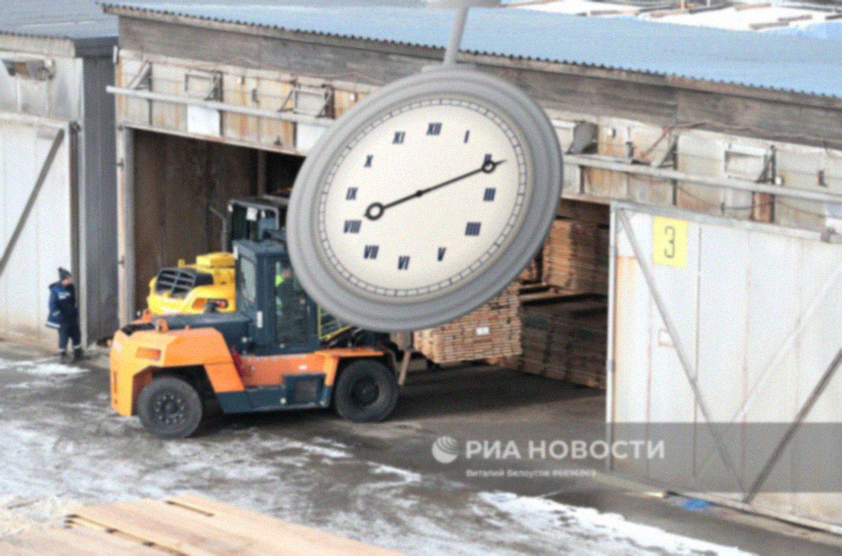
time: **8:11**
